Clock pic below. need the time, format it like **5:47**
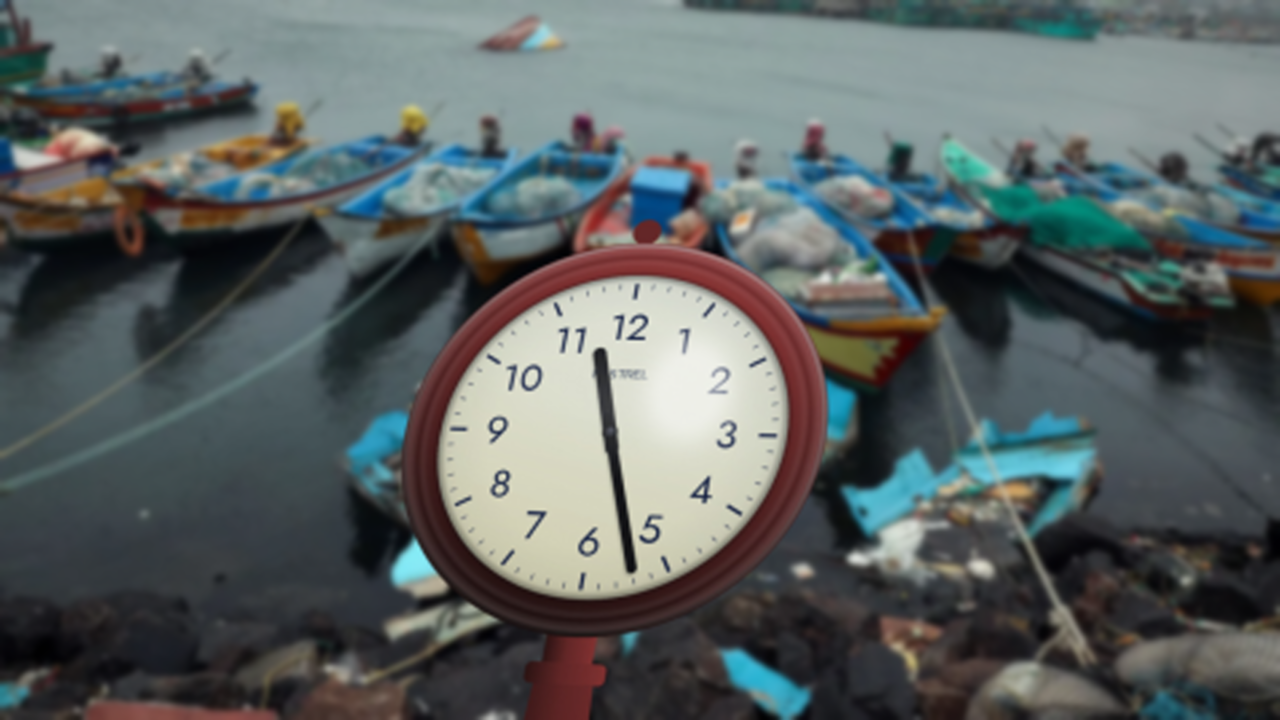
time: **11:27**
